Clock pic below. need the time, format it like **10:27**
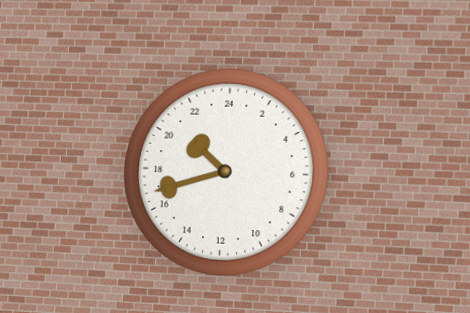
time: **20:42**
